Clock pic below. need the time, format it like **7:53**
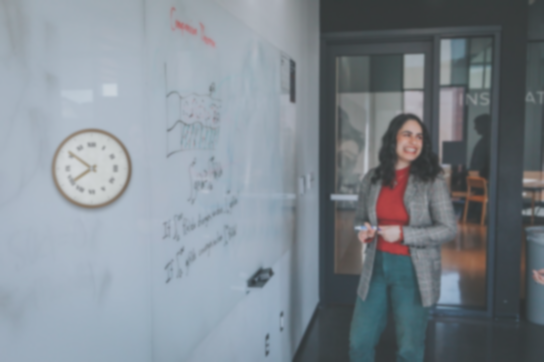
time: **7:51**
